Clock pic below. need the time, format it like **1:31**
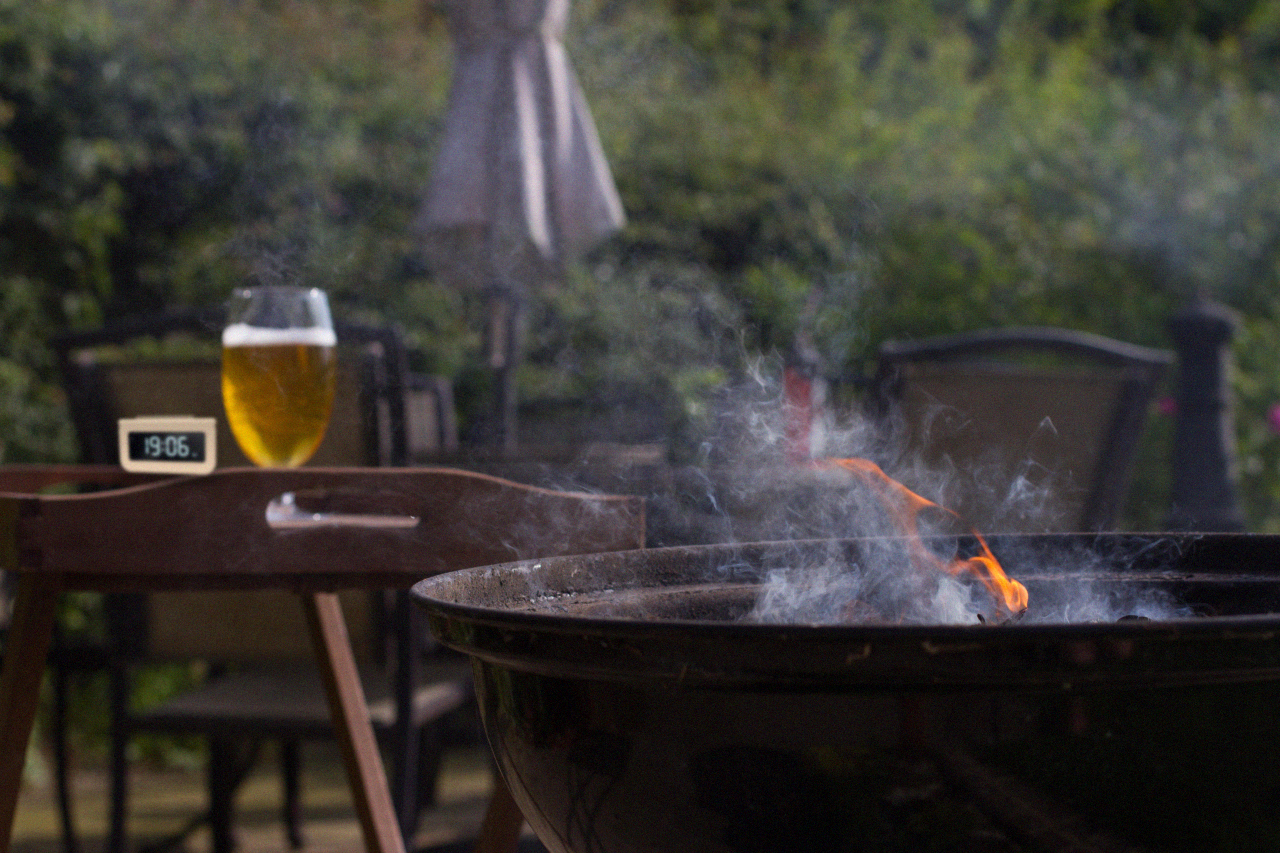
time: **19:06**
